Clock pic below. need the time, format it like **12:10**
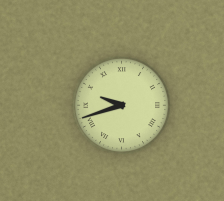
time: **9:42**
